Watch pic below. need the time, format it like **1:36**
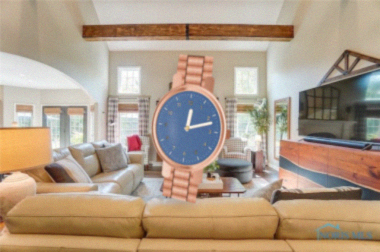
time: **12:12**
